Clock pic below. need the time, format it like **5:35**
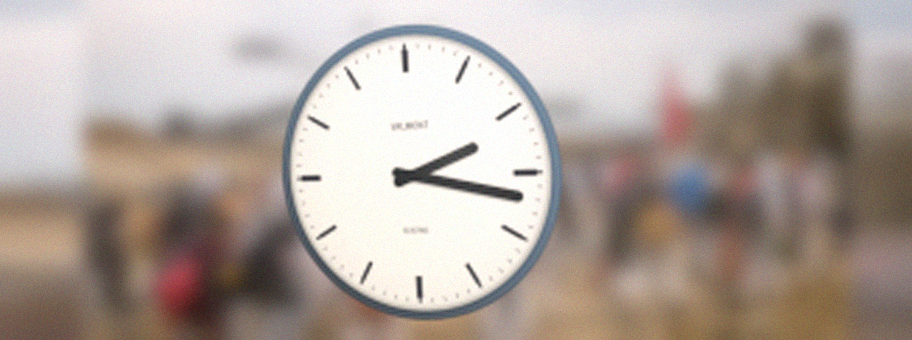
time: **2:17**
